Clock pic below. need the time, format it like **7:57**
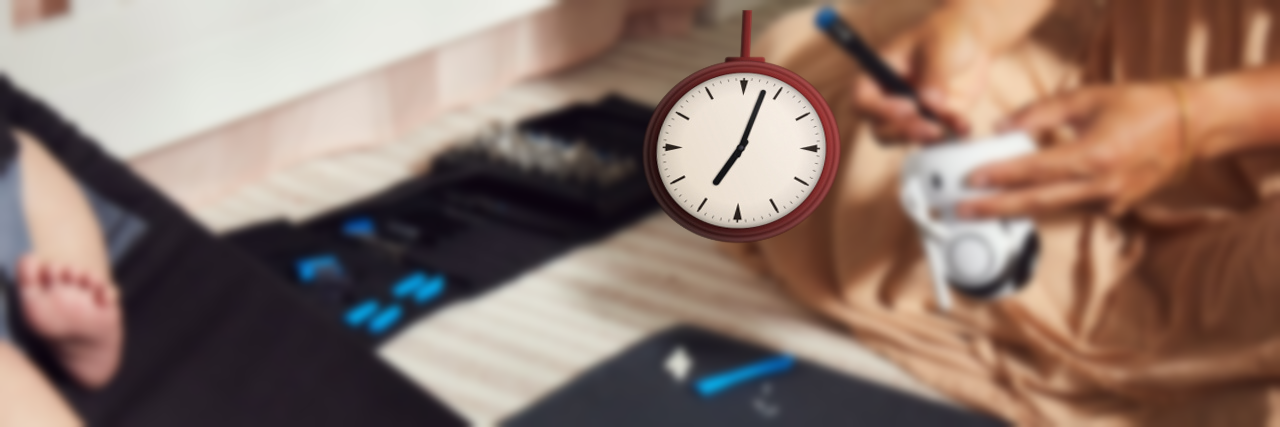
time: **7:03**
